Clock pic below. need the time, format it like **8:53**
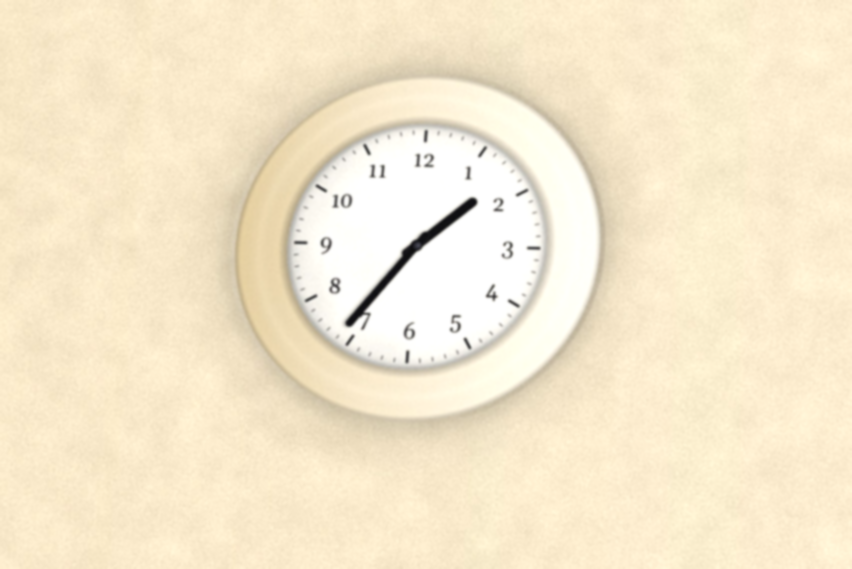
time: **1:36**
